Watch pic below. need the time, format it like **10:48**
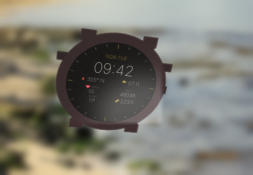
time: **9:42**
